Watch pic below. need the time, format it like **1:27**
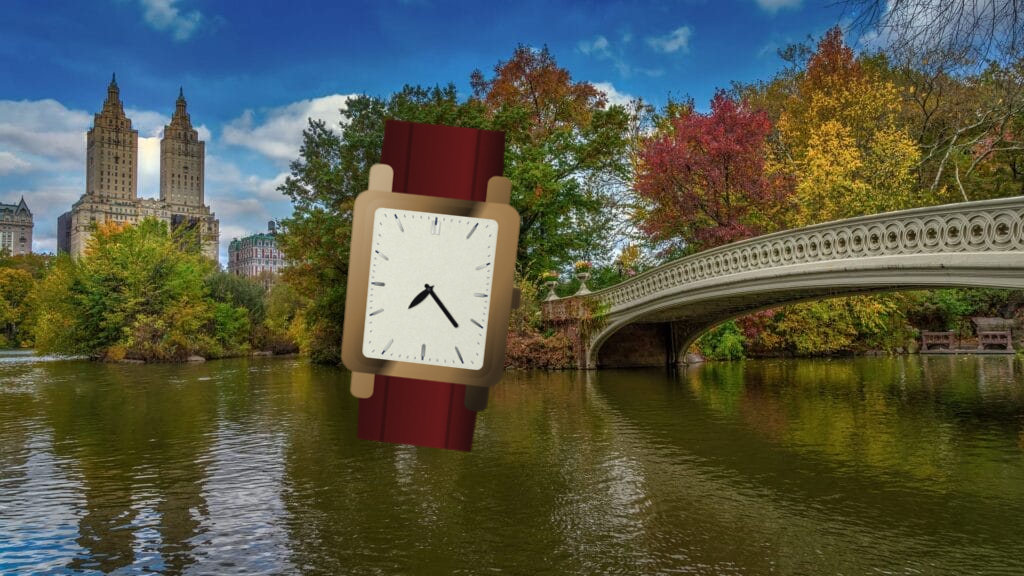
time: **7:23**
